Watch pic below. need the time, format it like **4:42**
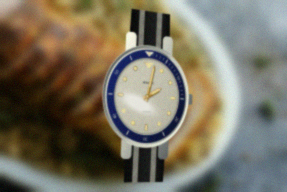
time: **2:02**
